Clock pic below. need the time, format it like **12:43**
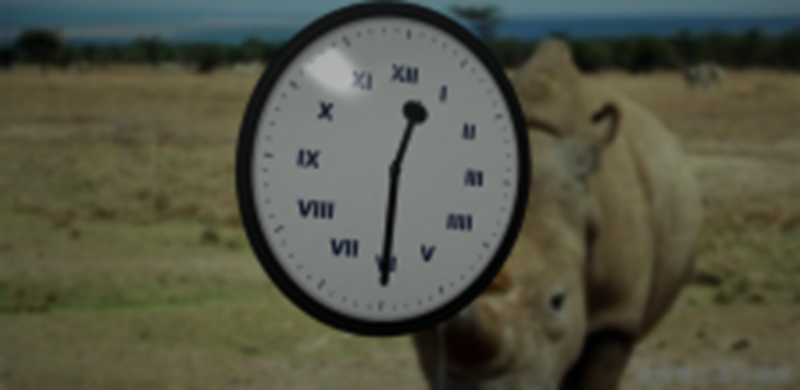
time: **12:30**
